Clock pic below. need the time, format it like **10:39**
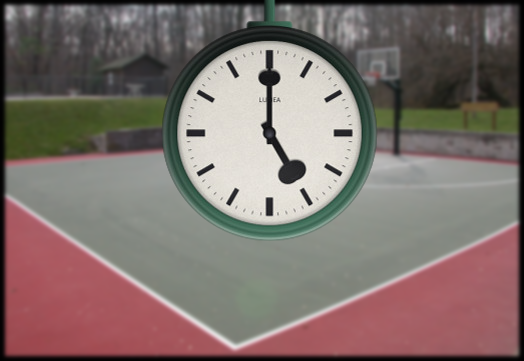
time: **5:00**
